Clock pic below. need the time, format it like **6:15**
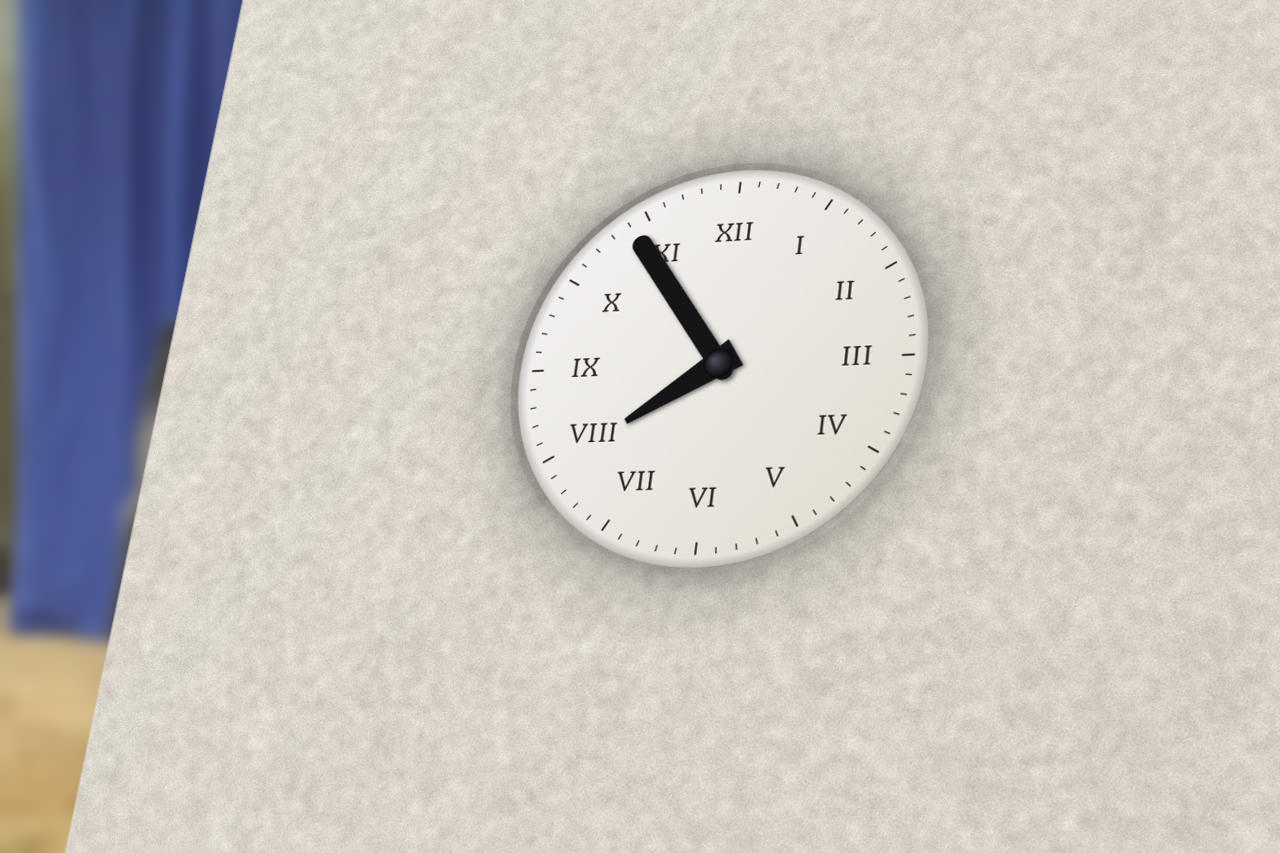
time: **7:54**
